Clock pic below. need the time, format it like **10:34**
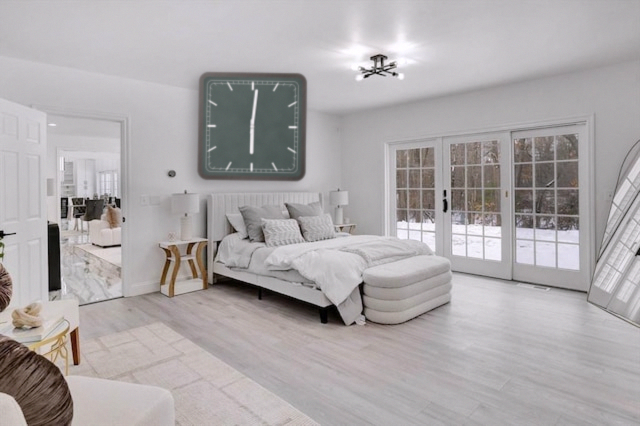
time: **6:01**
